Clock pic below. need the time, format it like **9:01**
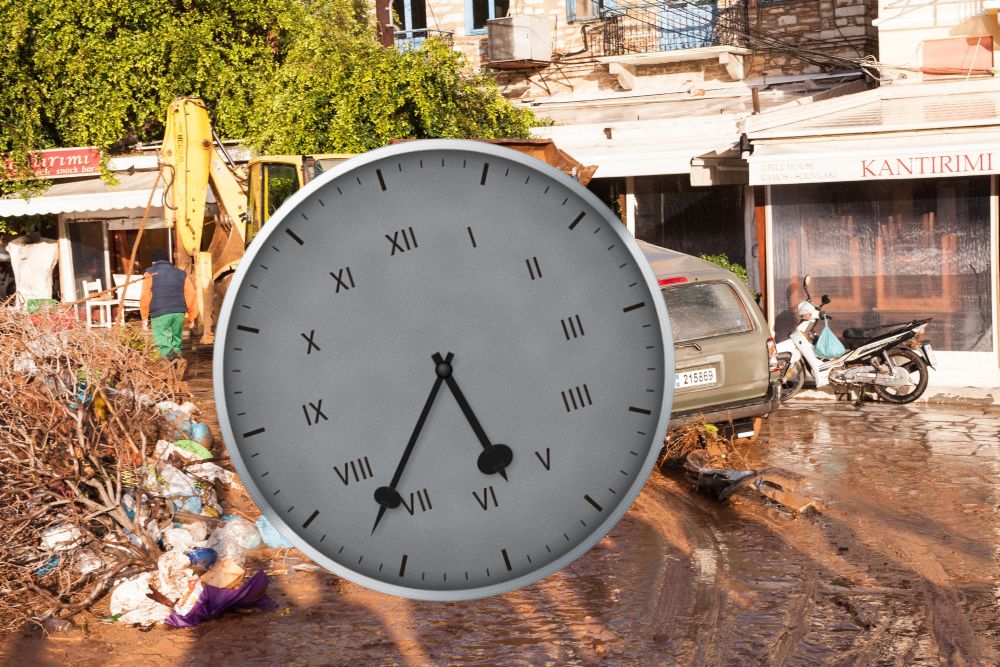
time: **5:37**
